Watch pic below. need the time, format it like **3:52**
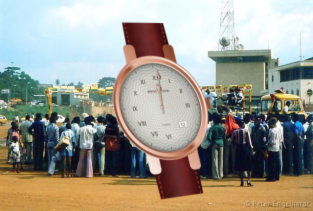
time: **12:01**
